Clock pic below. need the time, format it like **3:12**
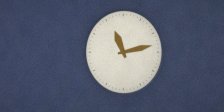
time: **11:13**
